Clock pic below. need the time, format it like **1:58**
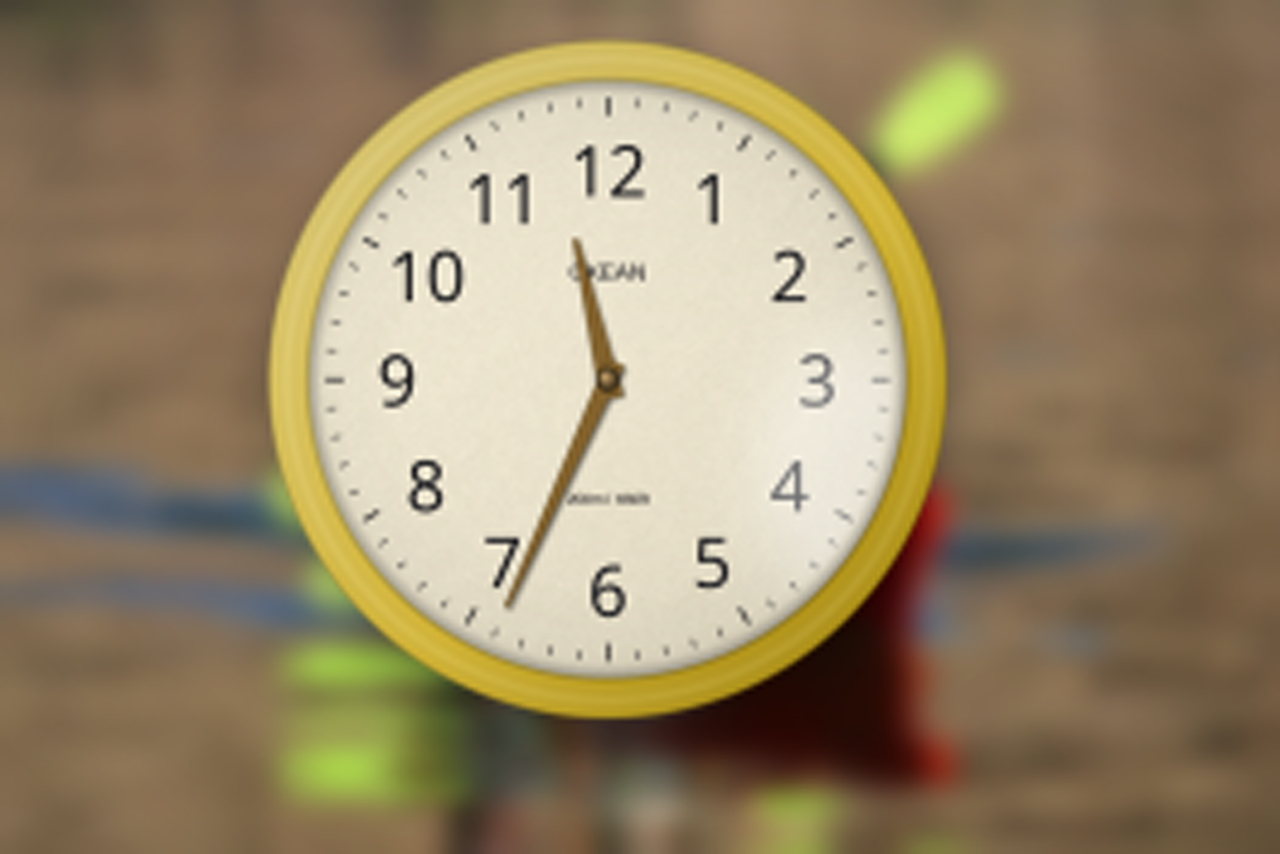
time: **11:34**
